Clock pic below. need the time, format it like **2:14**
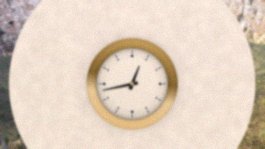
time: **12:43**
